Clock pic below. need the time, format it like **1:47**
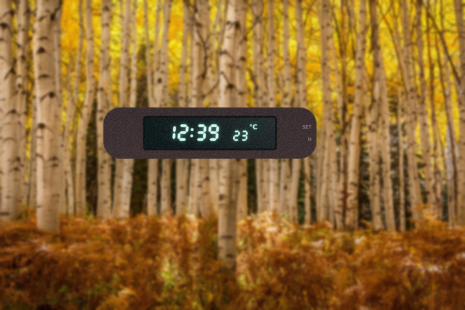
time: **12:39**
